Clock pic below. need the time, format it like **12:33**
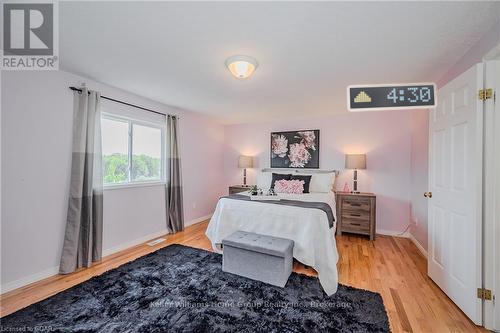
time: **4:30**
